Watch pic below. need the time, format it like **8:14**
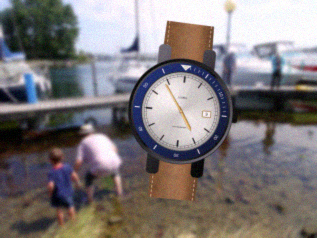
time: **4:54**
